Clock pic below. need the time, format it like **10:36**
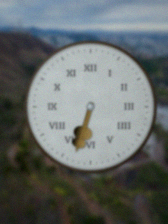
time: **6:33**
